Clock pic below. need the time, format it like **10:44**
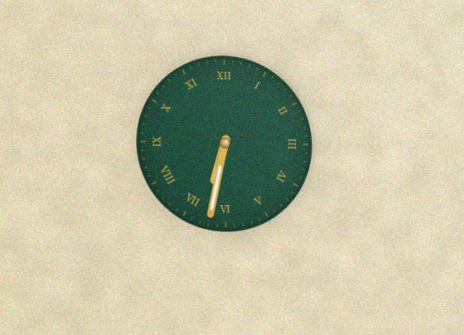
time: **6:32**
